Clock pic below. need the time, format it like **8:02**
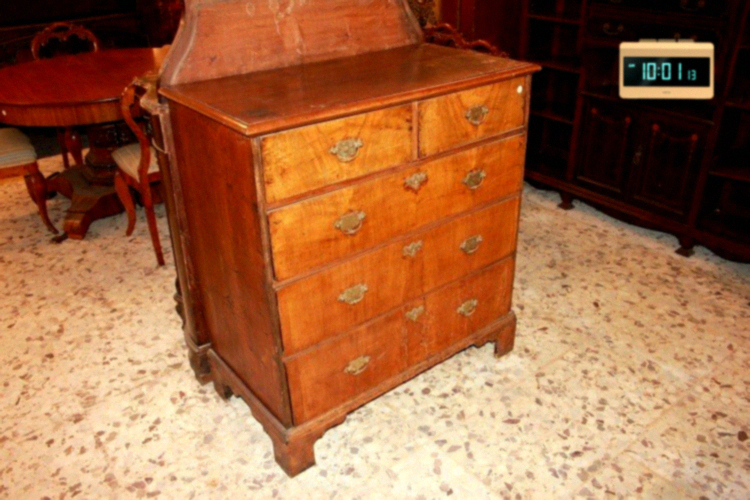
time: **10:01**
